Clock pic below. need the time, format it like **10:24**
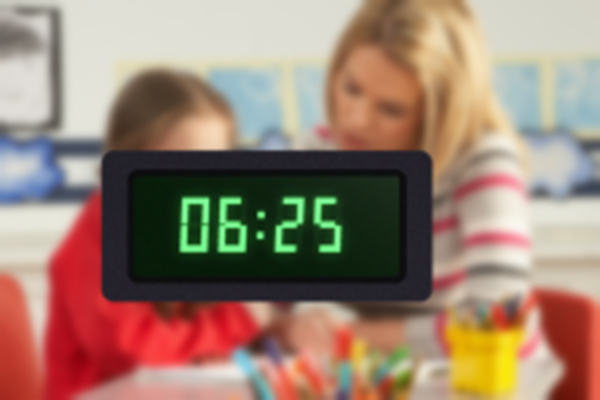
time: **6:25**
